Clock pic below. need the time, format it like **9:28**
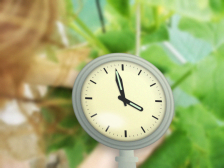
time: **3:58**
